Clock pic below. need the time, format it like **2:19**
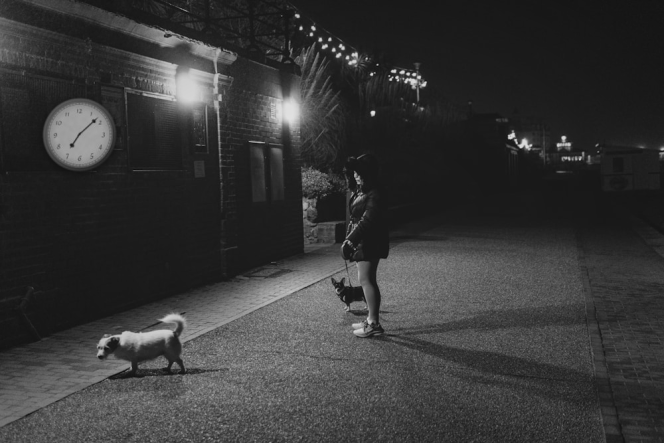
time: **7:08**
